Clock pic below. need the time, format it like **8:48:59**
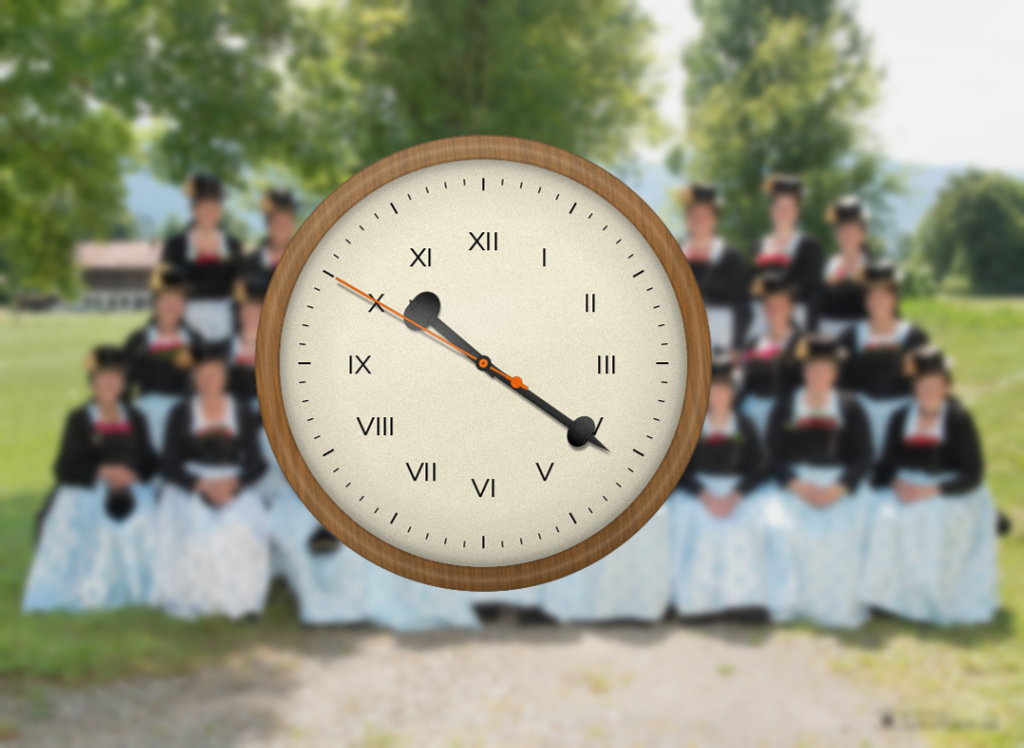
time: **10:20:50**
